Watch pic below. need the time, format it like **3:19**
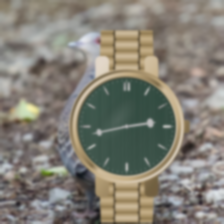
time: **2:43**
